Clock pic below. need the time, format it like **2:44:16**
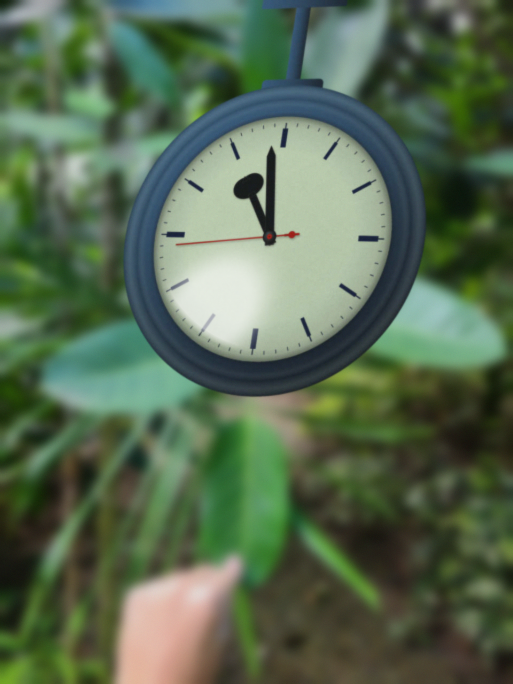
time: **10:58:44**
